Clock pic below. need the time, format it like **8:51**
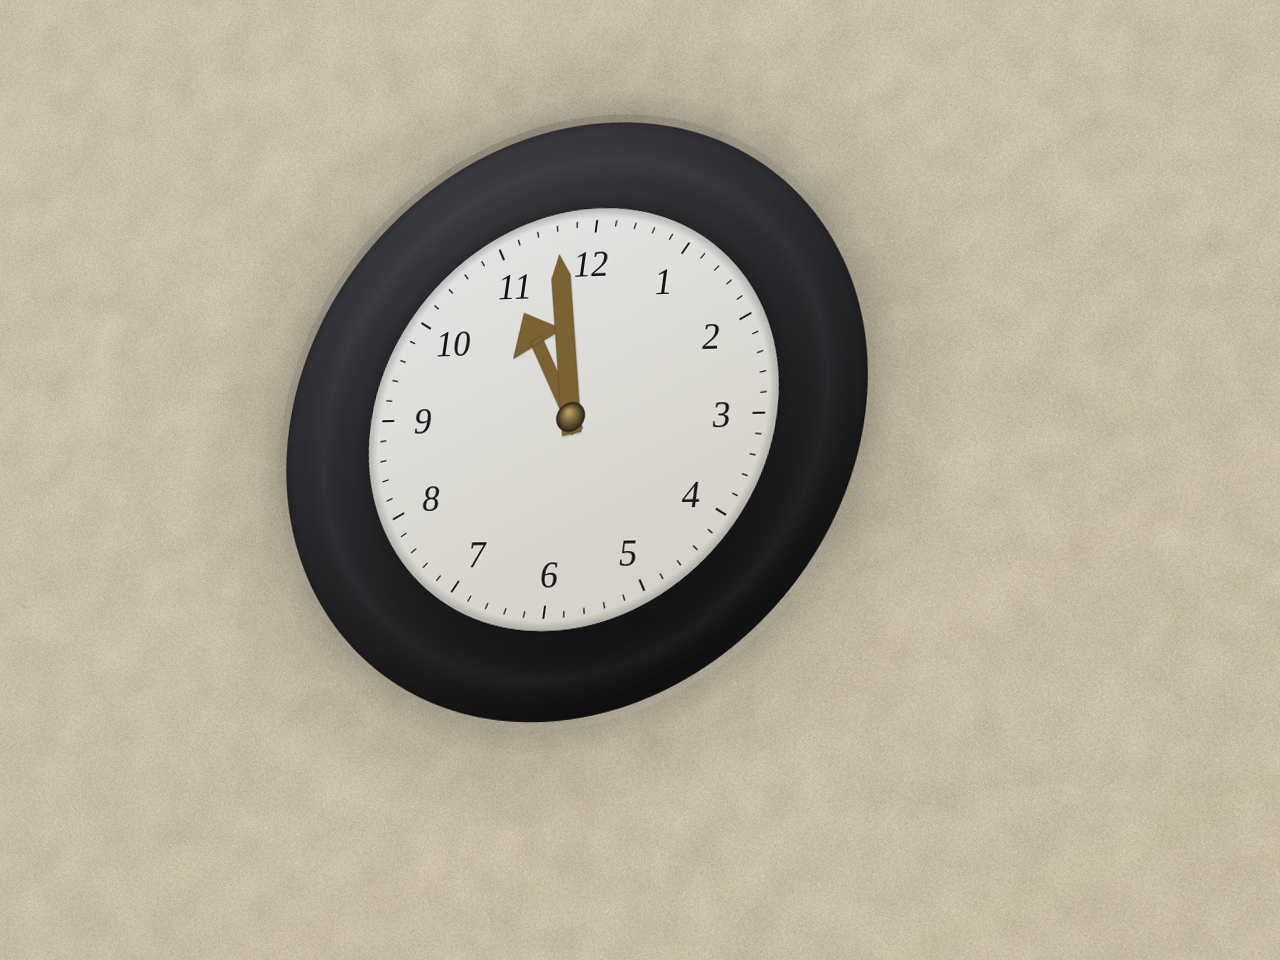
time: **10:58**
